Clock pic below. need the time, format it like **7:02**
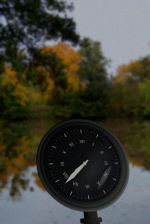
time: **7:38**
